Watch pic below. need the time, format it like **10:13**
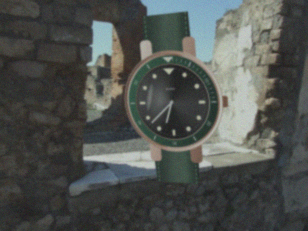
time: **6:38**
